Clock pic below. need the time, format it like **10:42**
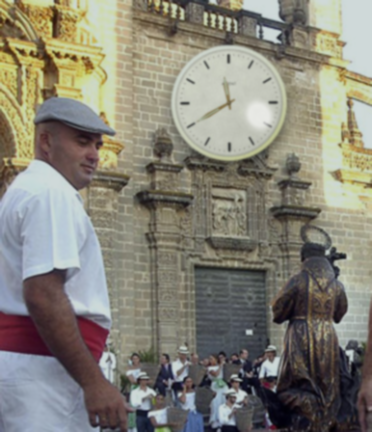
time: **11:40**
